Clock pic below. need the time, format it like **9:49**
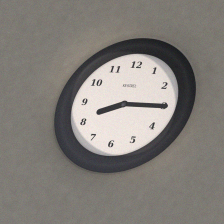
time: **8:15**
